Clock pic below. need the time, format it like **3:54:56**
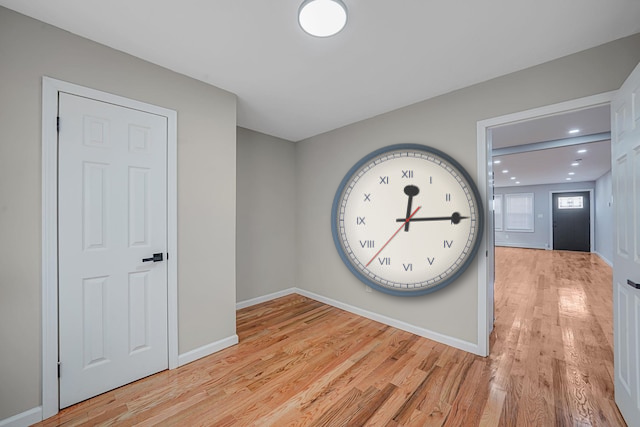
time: **12:14:37**
